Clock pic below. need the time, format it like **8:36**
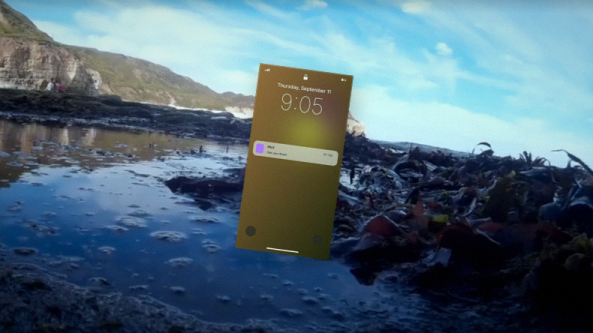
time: **9:05**
